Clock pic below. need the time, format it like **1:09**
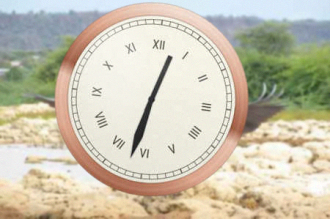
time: **12:32**
